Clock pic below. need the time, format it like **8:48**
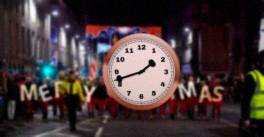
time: **1:42**
